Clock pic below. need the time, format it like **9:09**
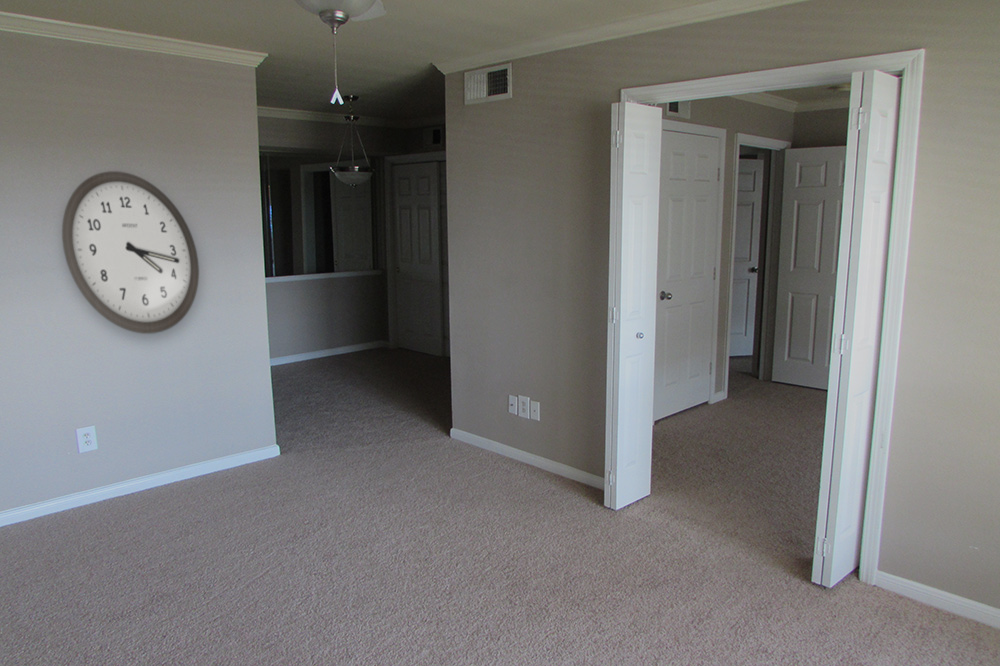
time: **4:17**
